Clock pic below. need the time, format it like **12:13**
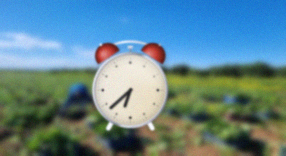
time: **6:38**
